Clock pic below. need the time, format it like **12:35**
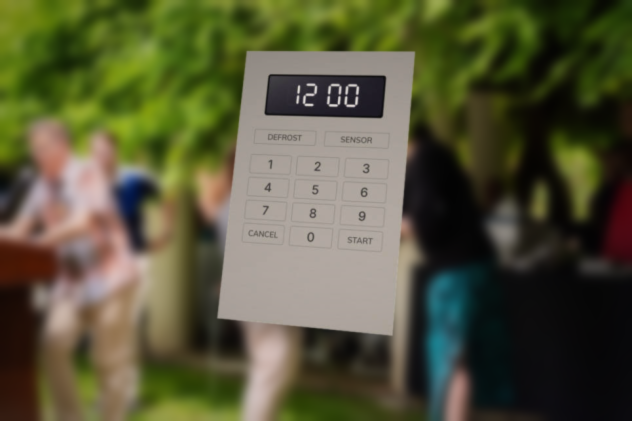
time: **12:00**
